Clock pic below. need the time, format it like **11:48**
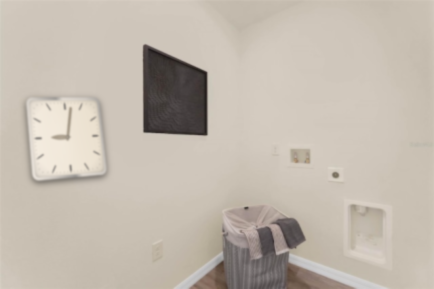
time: **9:02**
